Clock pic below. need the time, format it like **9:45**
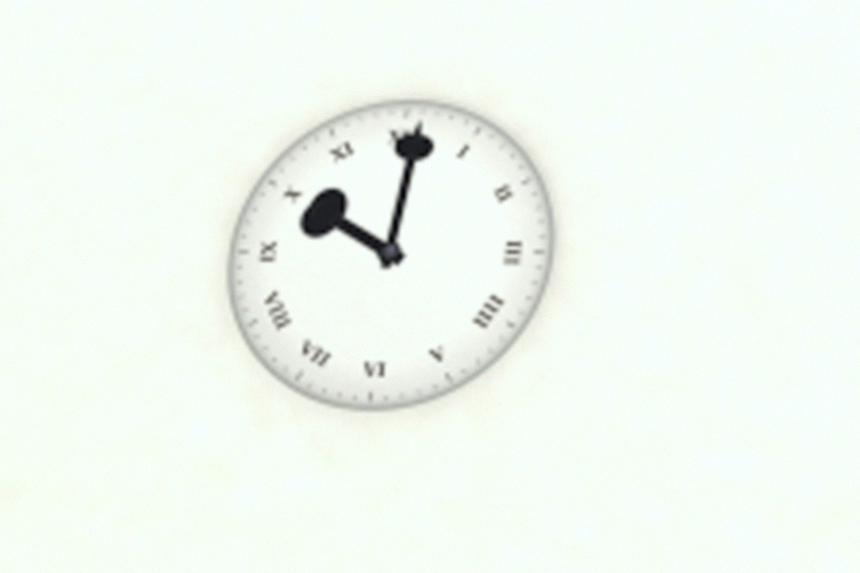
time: **10:01**
